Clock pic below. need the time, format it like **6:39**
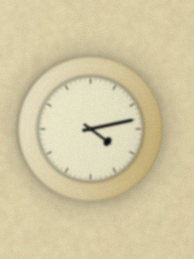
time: **4:13**
